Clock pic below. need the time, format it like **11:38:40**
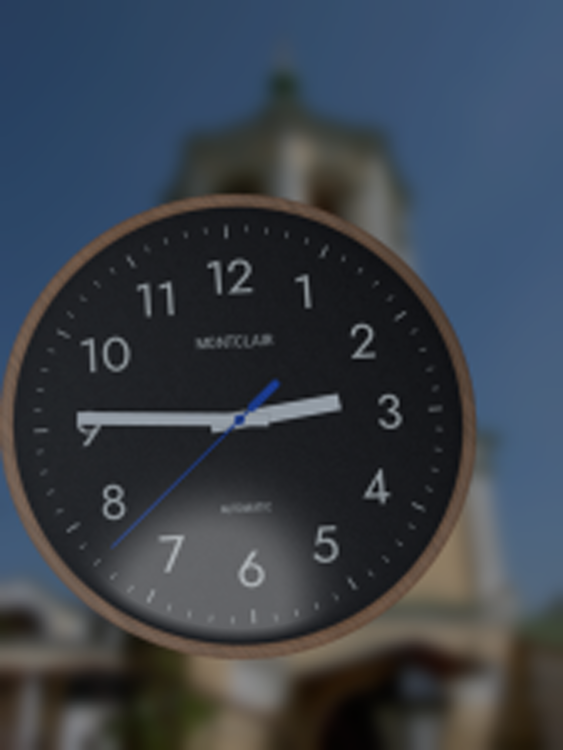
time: **2:45:38**
